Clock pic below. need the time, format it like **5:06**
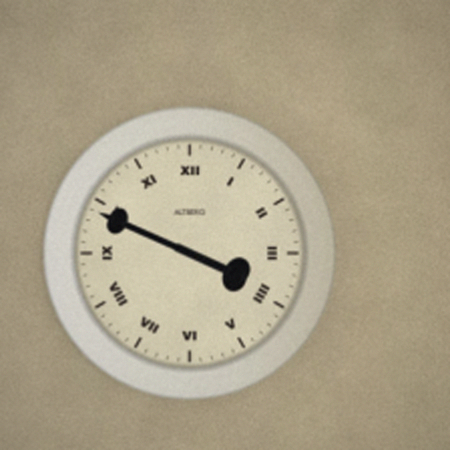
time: **3:49**
